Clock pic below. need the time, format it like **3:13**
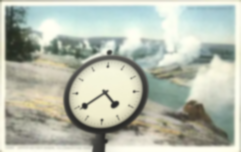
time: **4:39**
